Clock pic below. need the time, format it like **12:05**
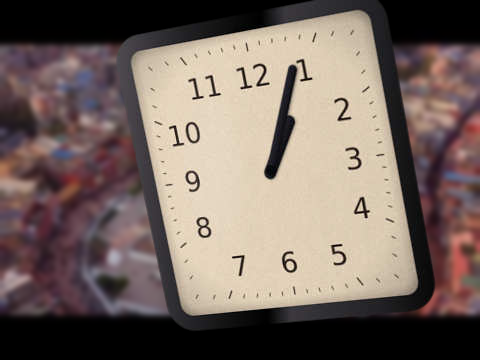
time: **1:04**
